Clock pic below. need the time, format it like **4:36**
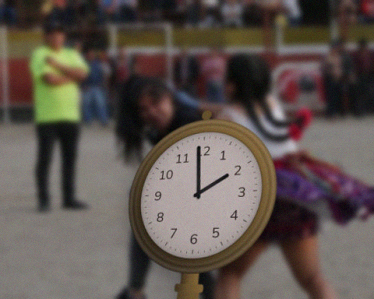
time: **1:59**
